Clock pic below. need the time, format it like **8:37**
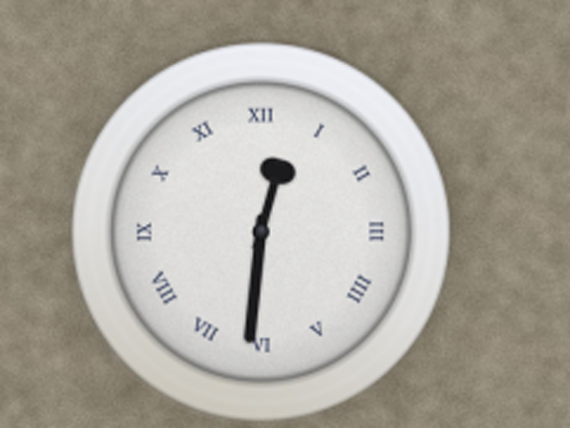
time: **12:31**
